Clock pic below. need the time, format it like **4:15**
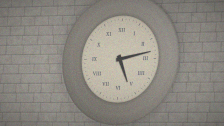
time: **5:13**
